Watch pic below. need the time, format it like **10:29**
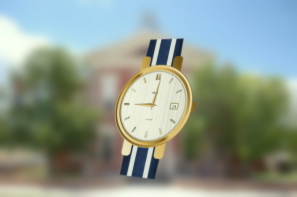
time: **9:01**
